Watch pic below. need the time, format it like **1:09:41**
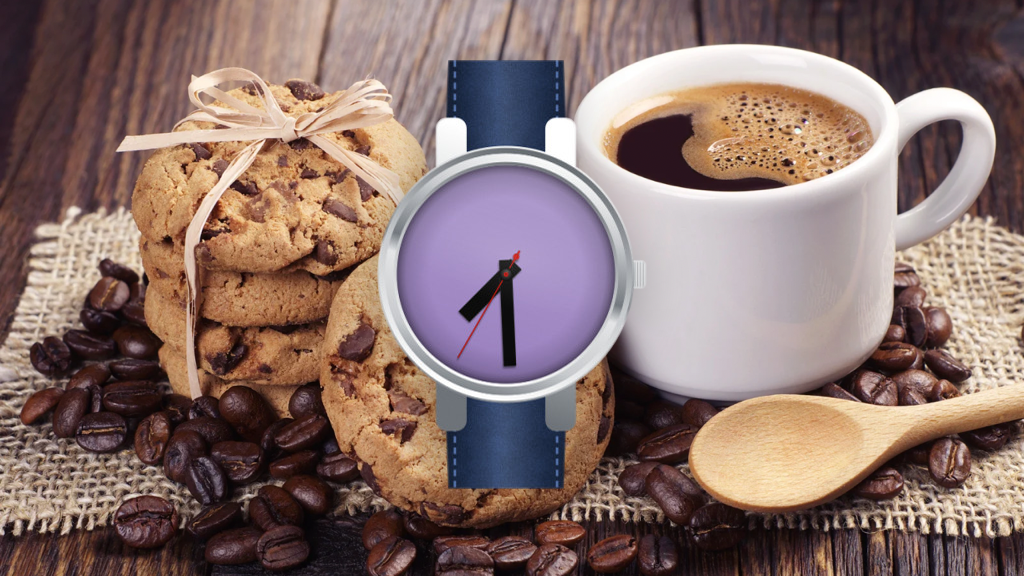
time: **7:29:35**
